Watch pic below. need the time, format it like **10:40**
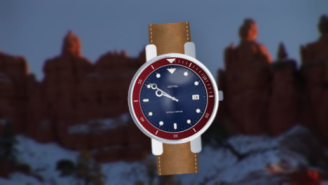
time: **9:51**
